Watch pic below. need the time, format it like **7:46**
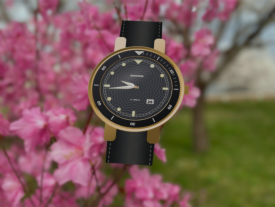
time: **9:44**
